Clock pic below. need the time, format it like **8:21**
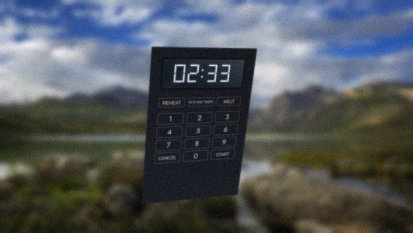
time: **2:33**
